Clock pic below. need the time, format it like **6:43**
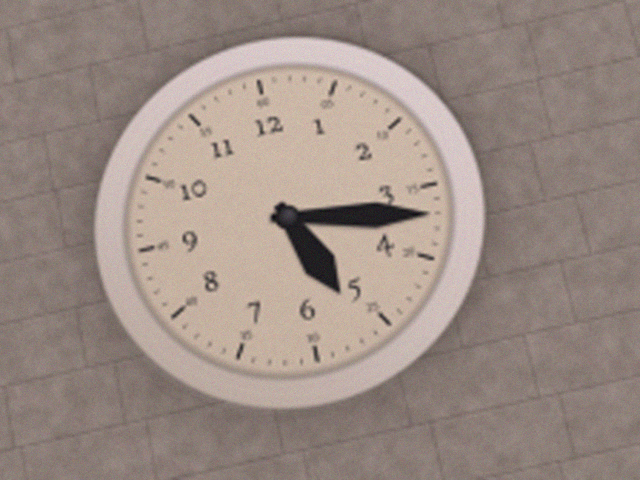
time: **5:17**
